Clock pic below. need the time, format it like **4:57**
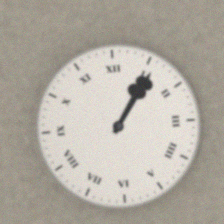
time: **1:06**
